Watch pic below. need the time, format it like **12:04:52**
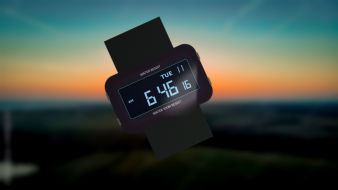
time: **6:46:16**
